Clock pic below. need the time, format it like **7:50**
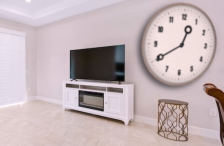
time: **12:40**
